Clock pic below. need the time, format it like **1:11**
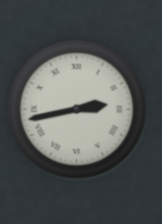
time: **2:43**
